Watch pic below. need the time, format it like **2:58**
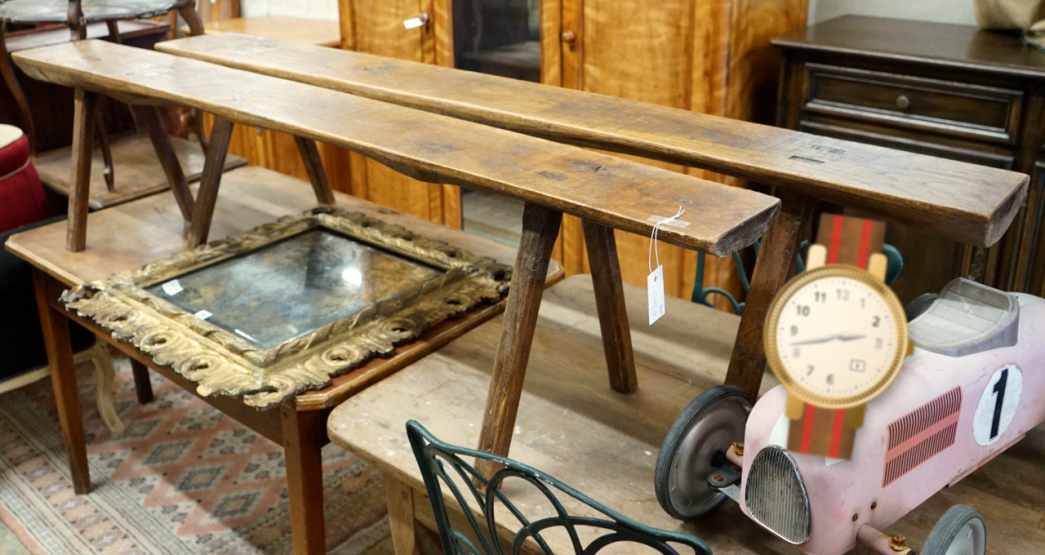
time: **2:42**
